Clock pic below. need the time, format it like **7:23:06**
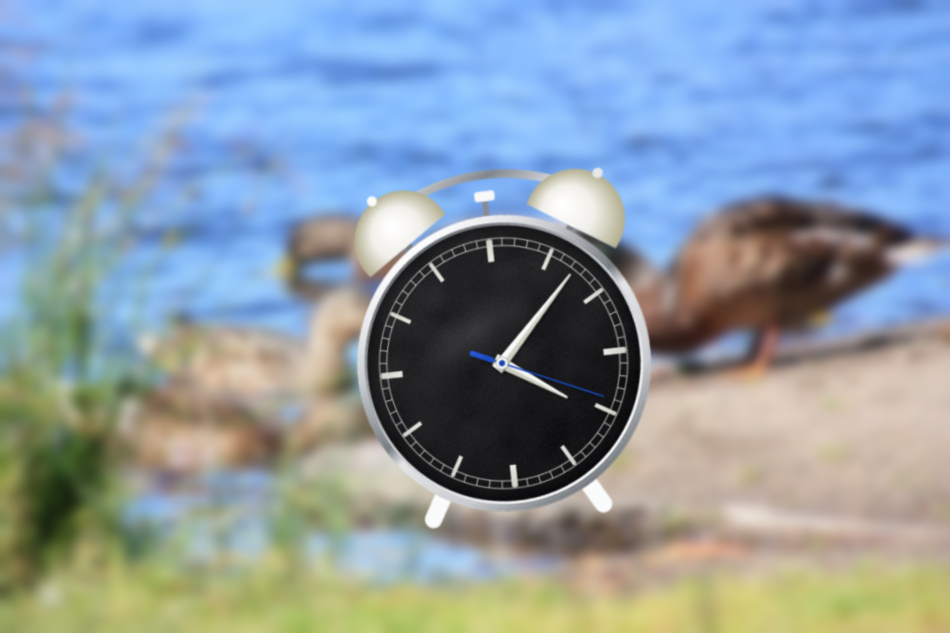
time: **4:07:19**
